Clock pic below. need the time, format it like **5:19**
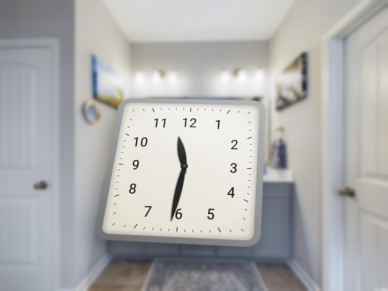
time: **11:31**
